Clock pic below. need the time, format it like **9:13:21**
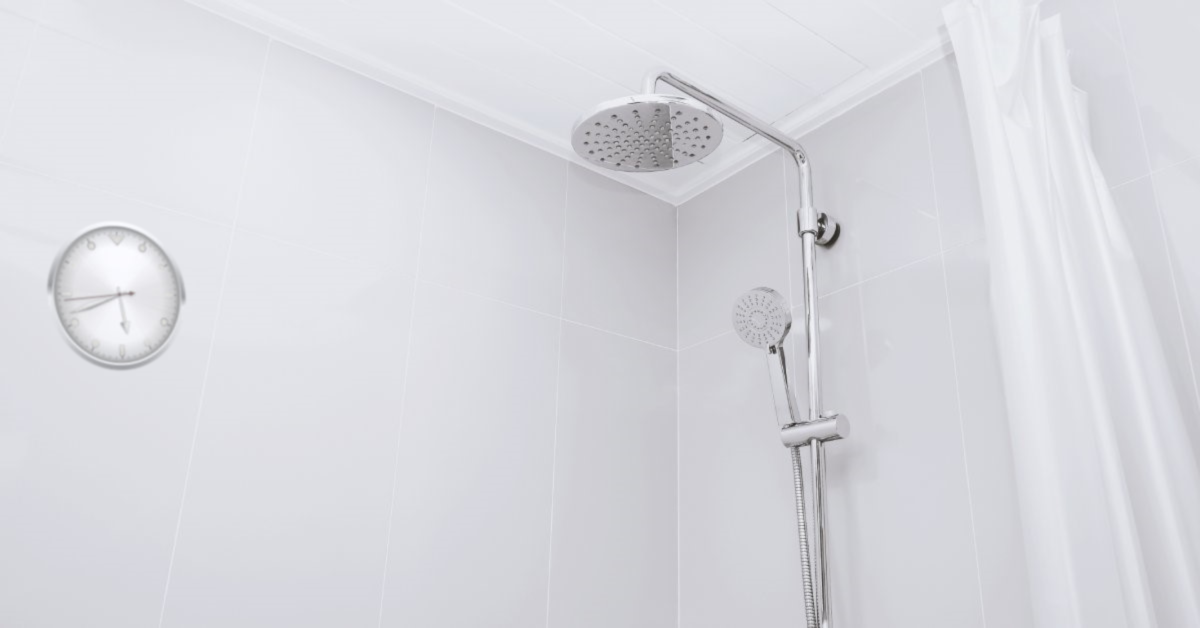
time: **5:41:44**
